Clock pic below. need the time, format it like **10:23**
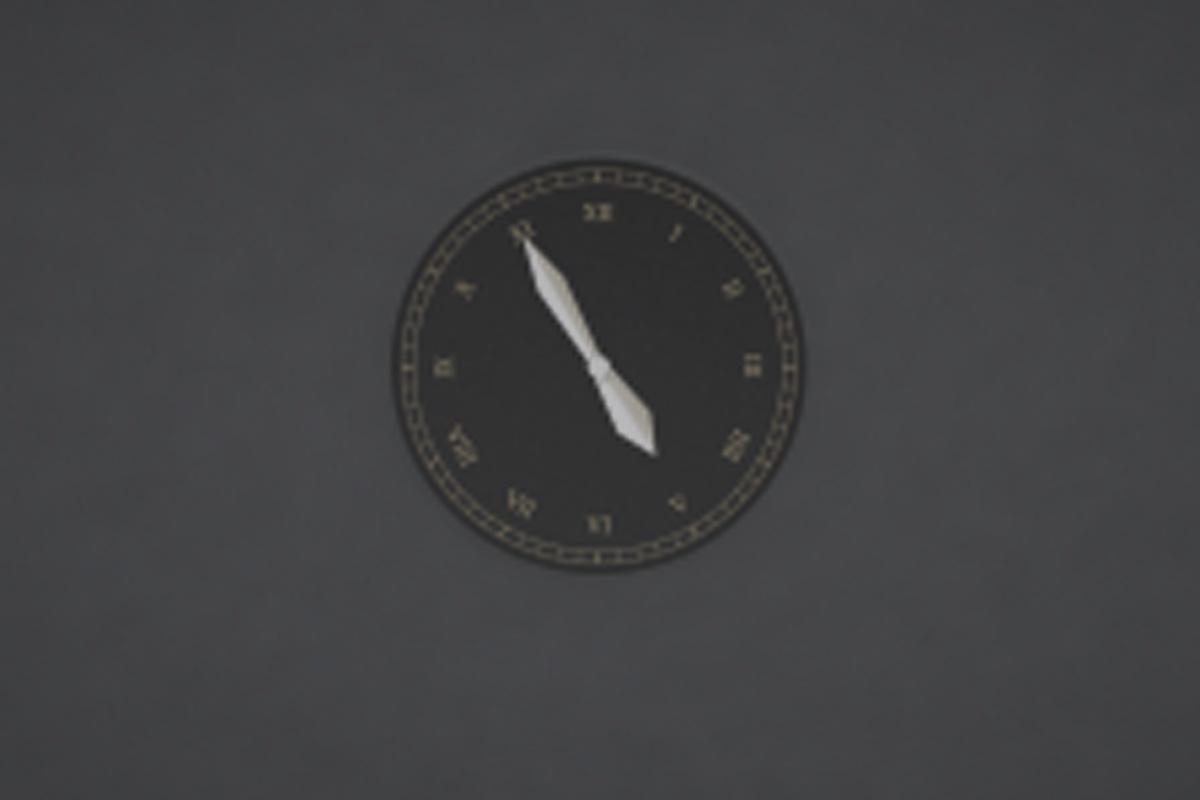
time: **4:55**
